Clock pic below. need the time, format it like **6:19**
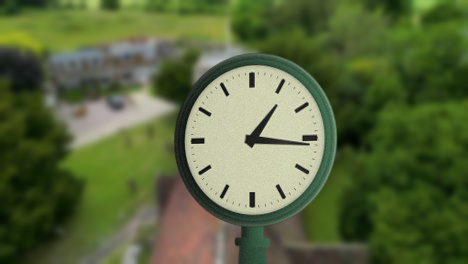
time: **1:16**
